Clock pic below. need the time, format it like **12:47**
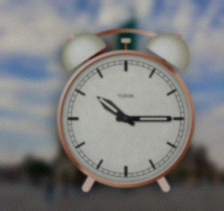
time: **10:15**
